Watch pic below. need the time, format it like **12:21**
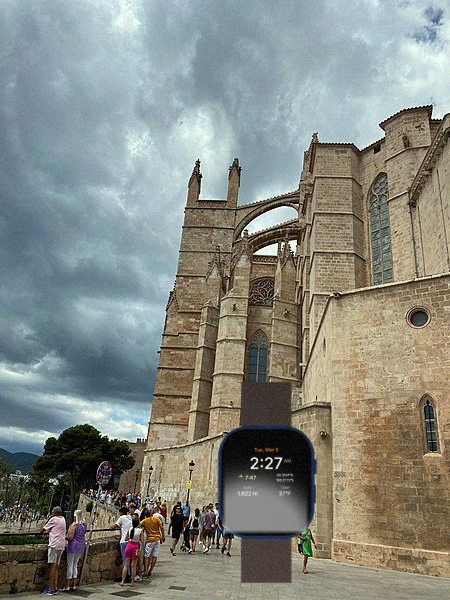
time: **2:27**
